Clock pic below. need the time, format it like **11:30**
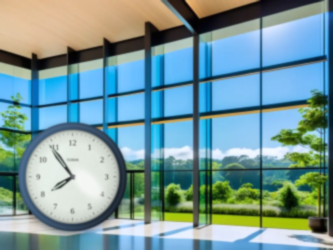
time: **7:54**
